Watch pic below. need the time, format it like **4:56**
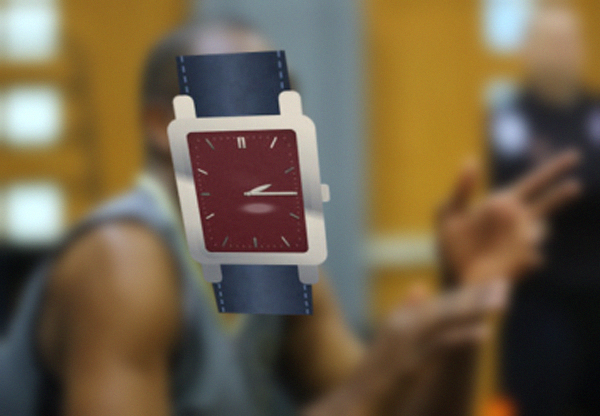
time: **2:15**
